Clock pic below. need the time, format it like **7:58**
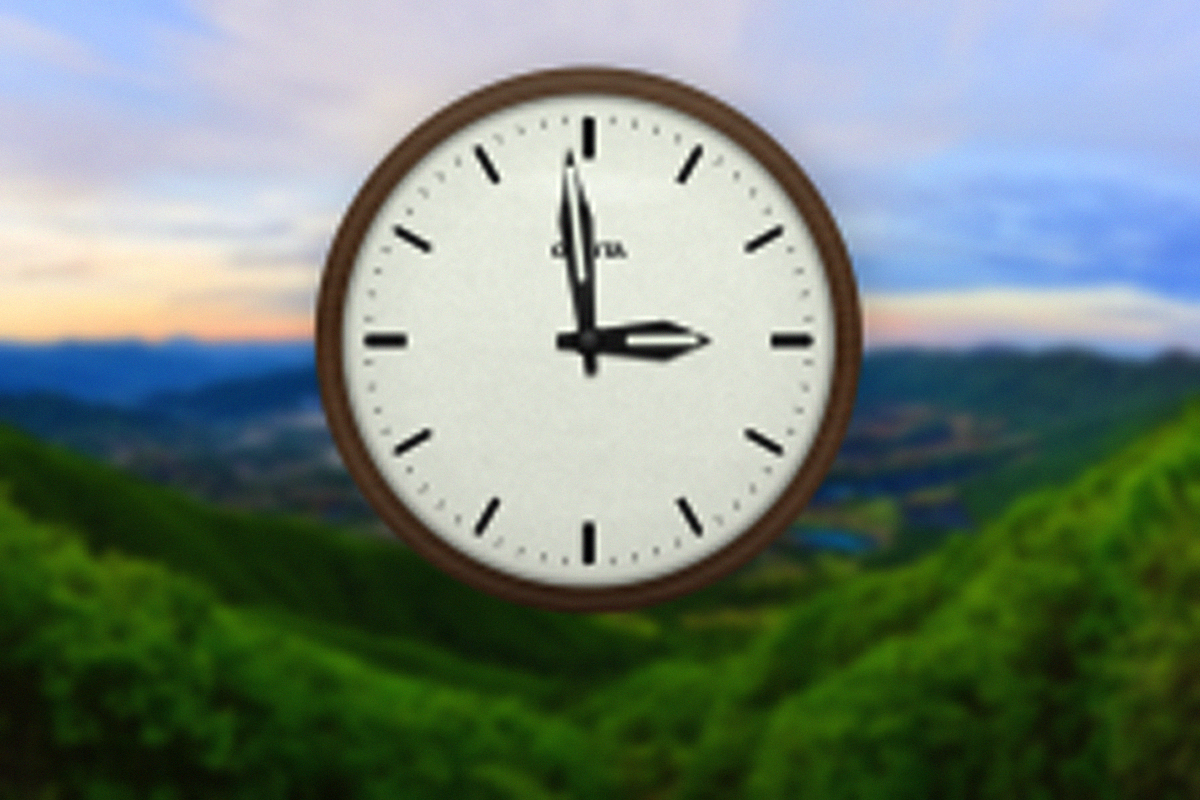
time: **2:59**
